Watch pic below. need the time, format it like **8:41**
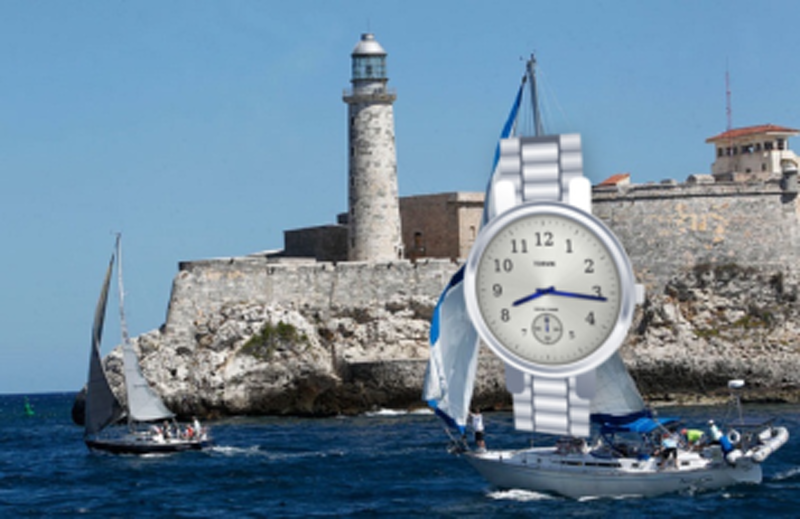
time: **8:16**
